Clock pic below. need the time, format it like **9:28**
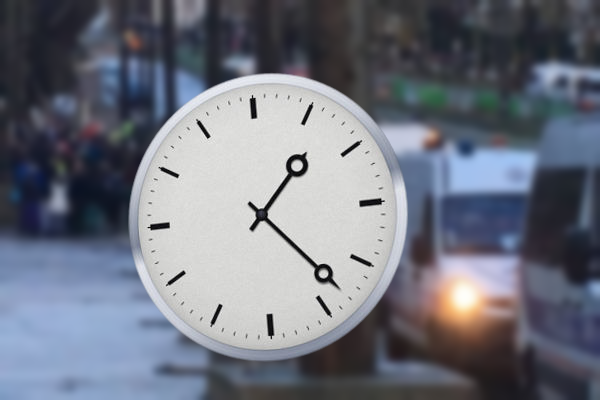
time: **1:23**
